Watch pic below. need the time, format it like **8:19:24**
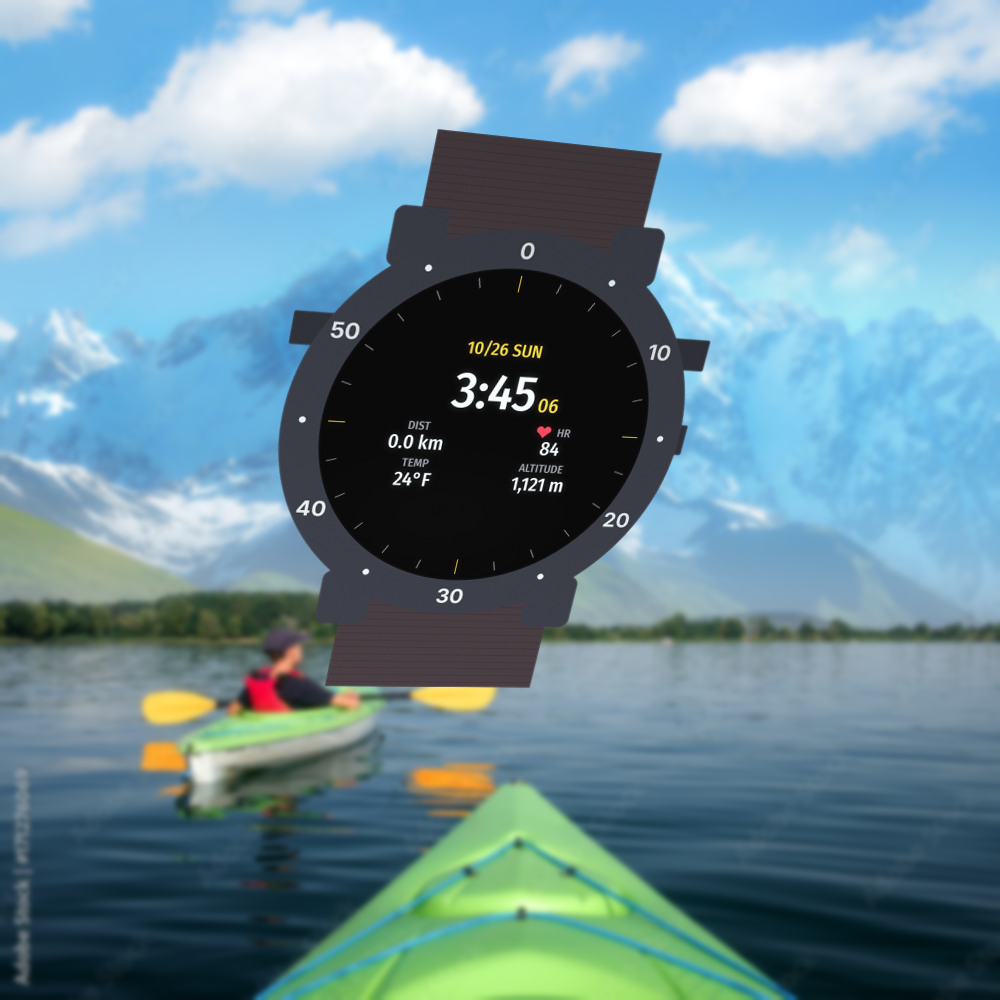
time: **3:45:06**
